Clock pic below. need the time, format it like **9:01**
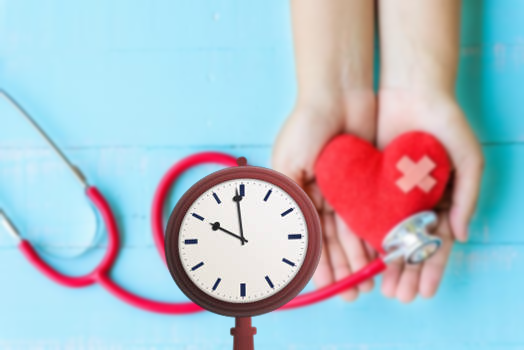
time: **9:59**
